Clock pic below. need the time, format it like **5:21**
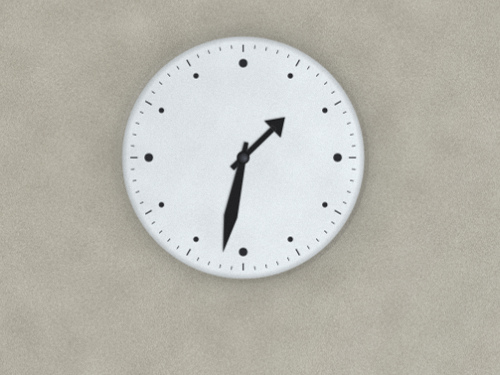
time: **1:32**
